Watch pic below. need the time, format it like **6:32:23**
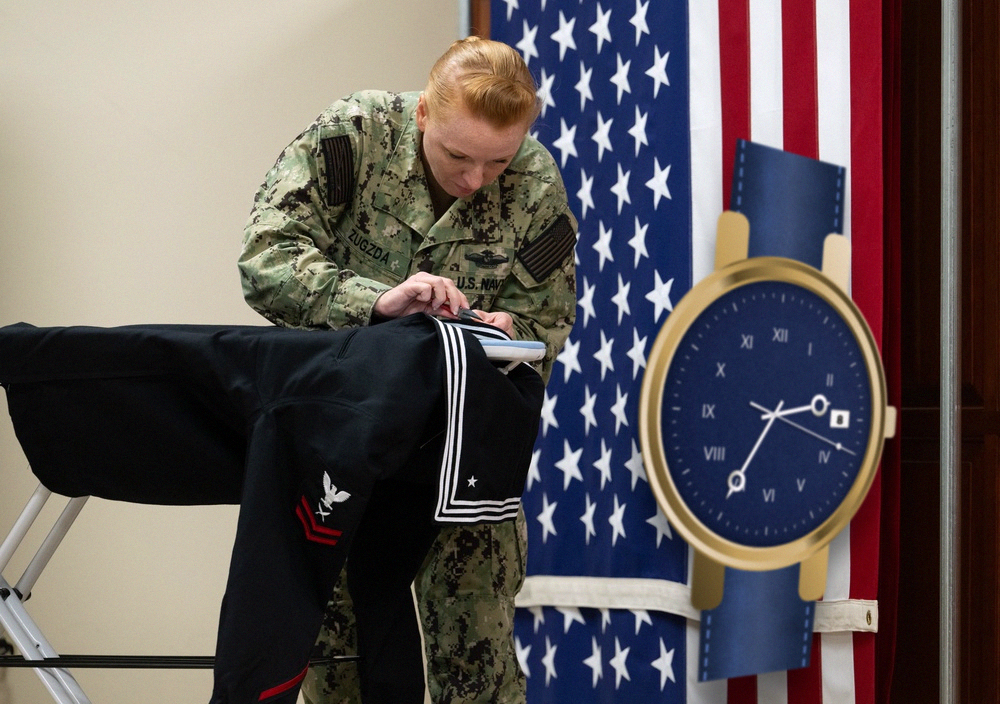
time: **2:35:18**
